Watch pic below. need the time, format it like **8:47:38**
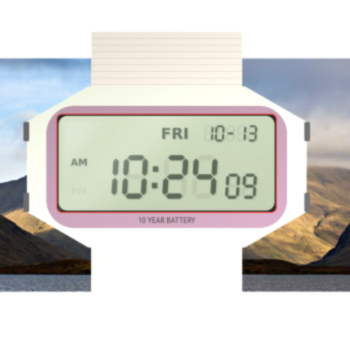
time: **10:24:09**
